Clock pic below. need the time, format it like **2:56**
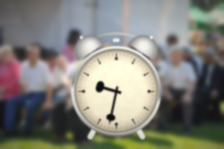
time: **9:32**
